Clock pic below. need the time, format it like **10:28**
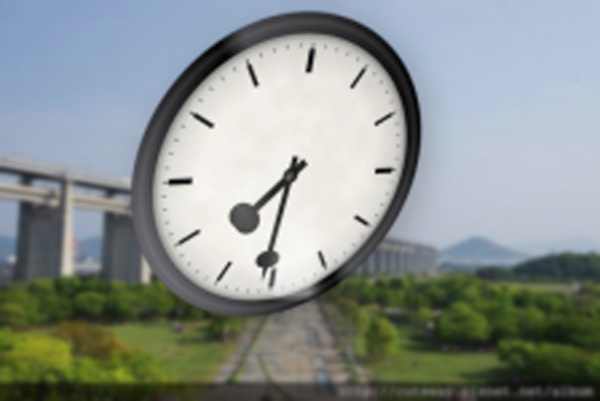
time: **7:31**
